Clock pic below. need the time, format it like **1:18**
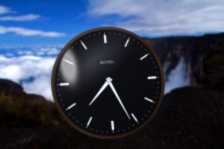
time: **7:26**
